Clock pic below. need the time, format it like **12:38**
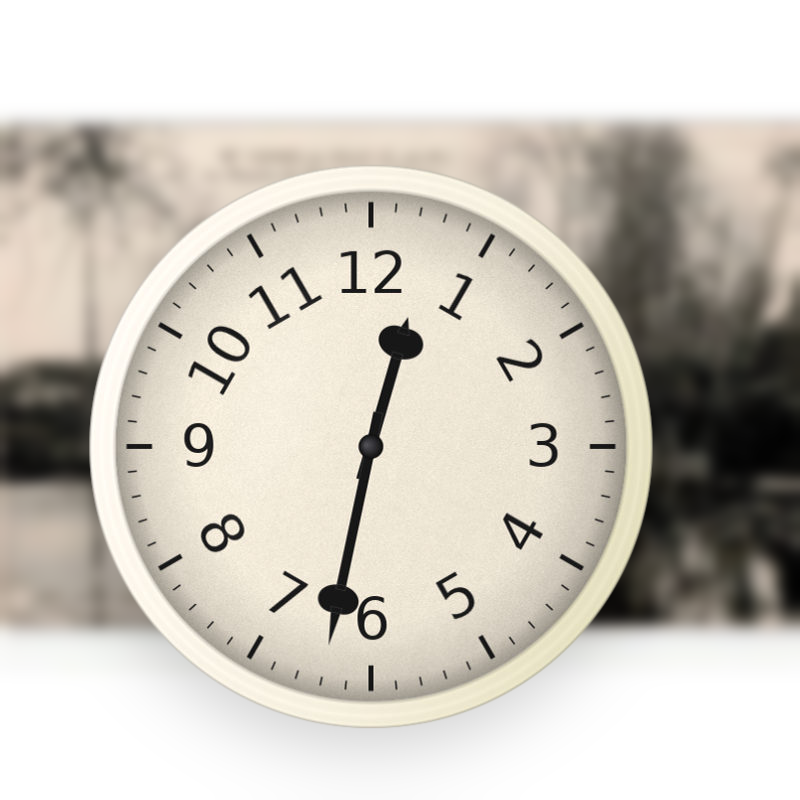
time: **12:32**
